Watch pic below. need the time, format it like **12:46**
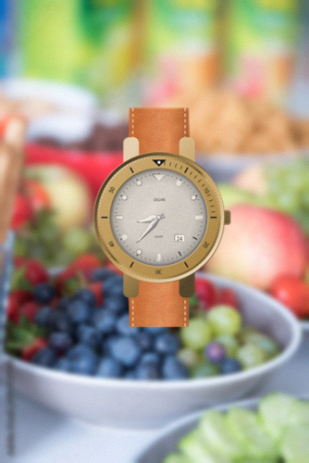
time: **8:37**
